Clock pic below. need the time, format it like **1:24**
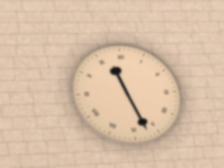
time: **11:27**
